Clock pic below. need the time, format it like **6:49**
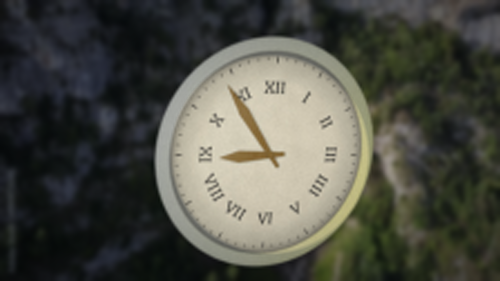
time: **8:54**
